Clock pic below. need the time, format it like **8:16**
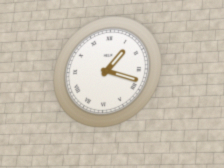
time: **1:18**
